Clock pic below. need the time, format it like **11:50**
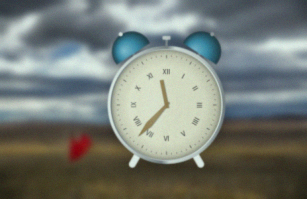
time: **11:37**
